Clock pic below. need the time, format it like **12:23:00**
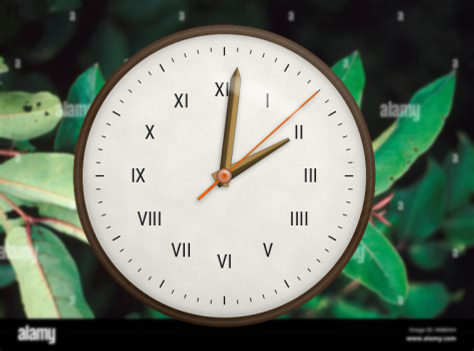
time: **2:01:08**
